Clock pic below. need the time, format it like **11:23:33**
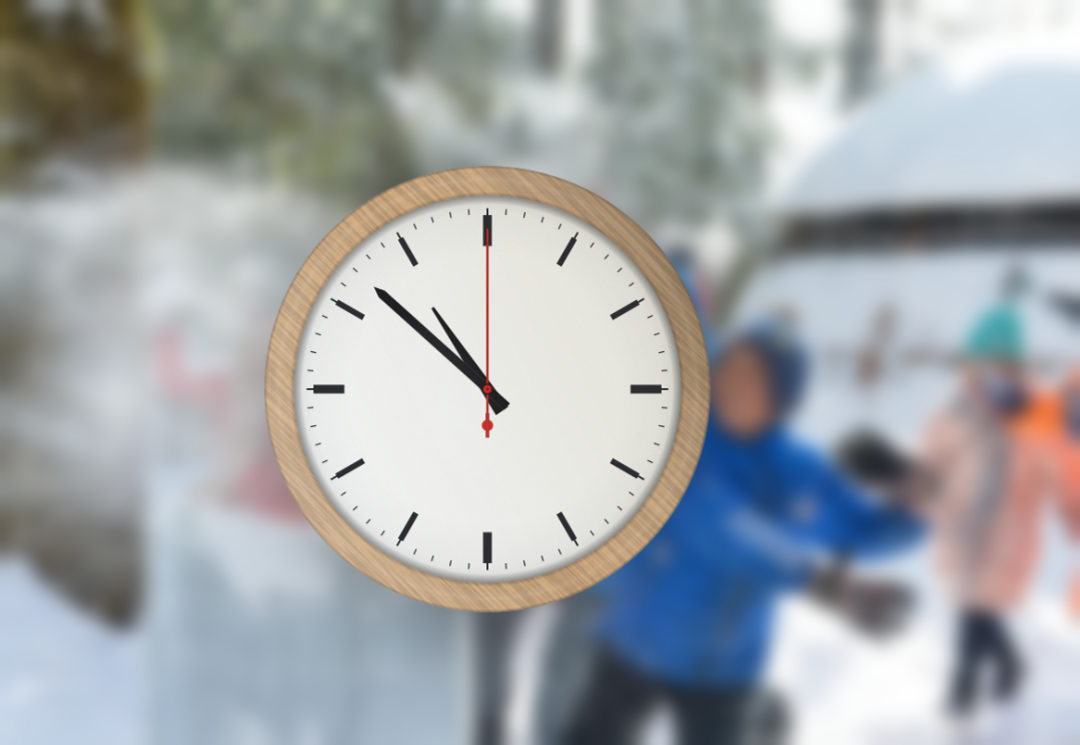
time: **10:52:00**
